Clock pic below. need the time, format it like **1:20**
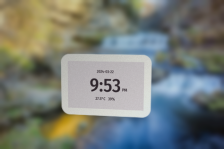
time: **9:53**
